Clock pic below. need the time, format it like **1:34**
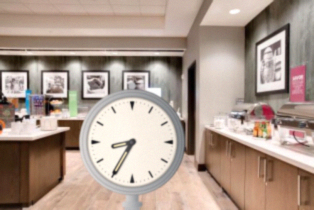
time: **8:35**
